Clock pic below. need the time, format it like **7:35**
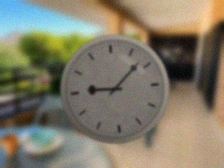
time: **9:08**
